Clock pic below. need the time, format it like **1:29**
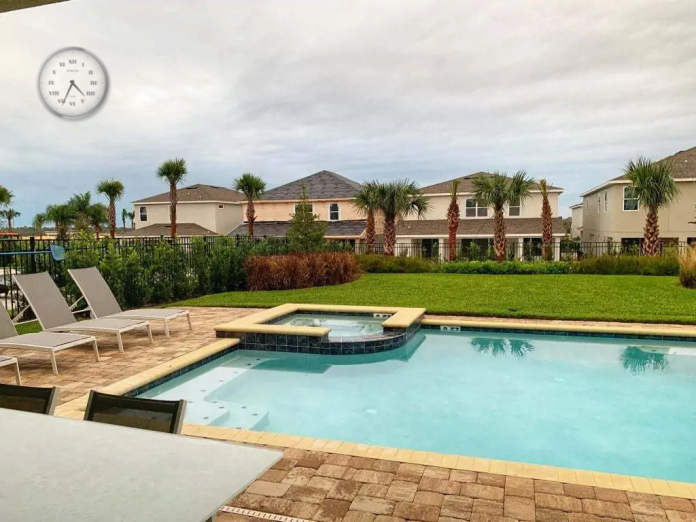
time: **4:34**
